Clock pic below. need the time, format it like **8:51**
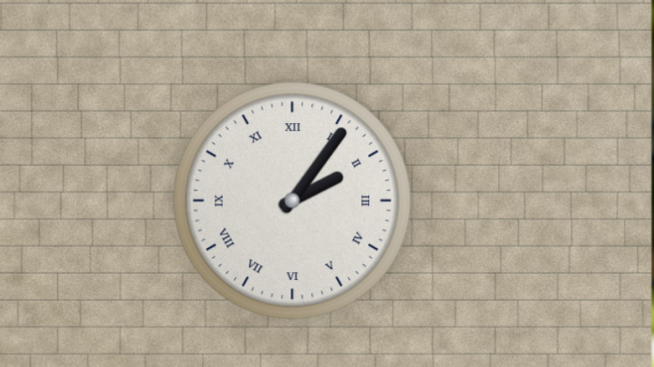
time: **2:06**
